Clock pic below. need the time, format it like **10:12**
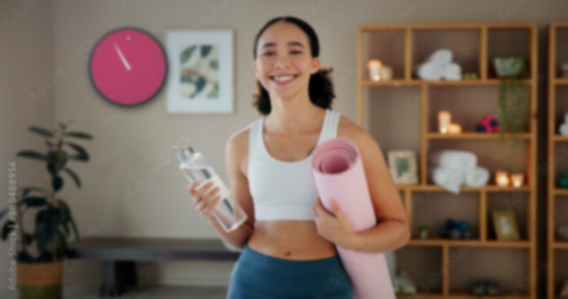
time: **10:55**
